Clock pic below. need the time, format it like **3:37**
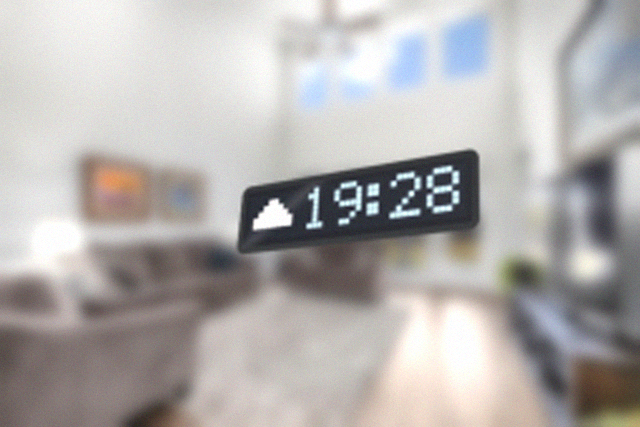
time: **19:28**
